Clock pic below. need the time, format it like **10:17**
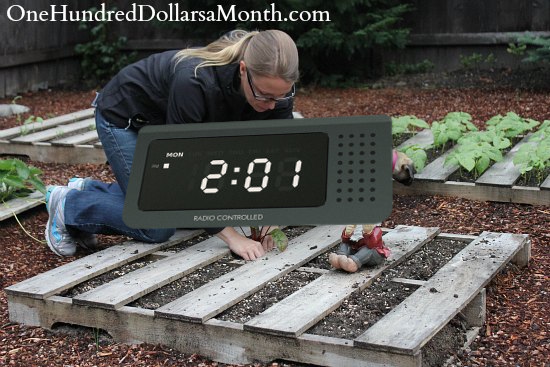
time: **2:01**
